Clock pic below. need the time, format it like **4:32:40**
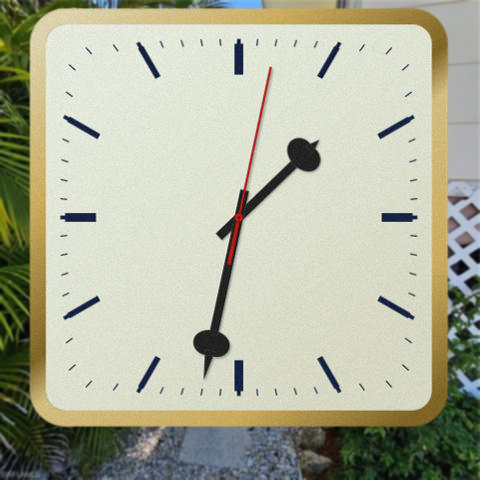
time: **1:32:02**
